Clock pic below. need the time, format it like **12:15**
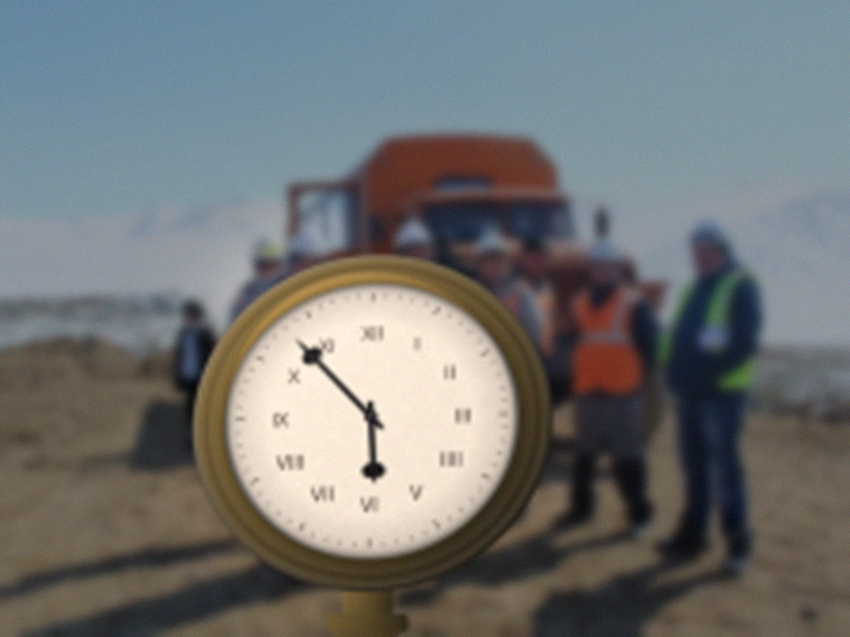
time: **5:53**
